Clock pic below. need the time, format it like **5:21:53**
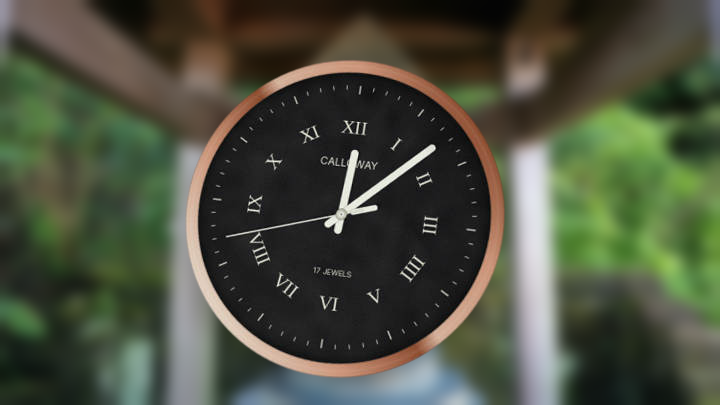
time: **12:07:42**
